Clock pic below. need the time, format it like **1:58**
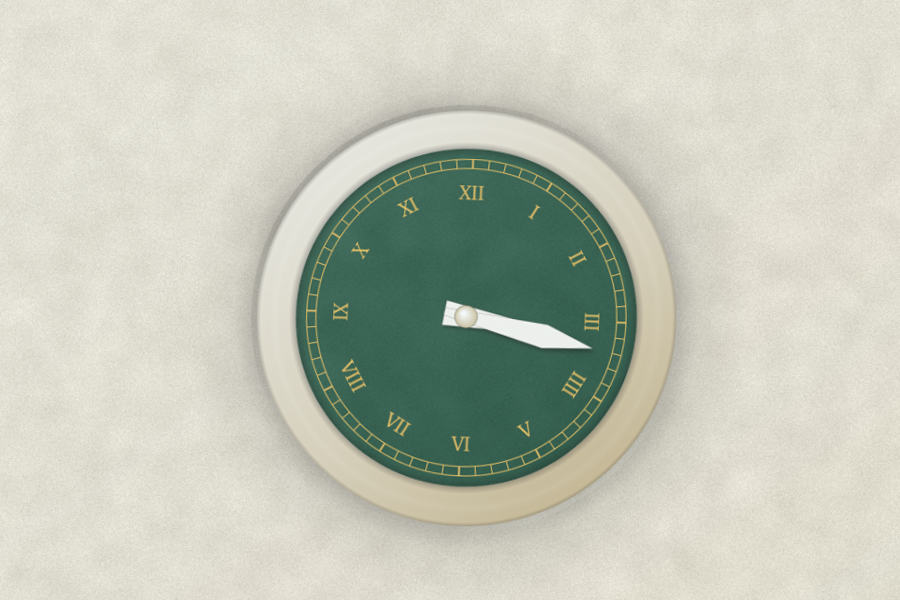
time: **3:17**
